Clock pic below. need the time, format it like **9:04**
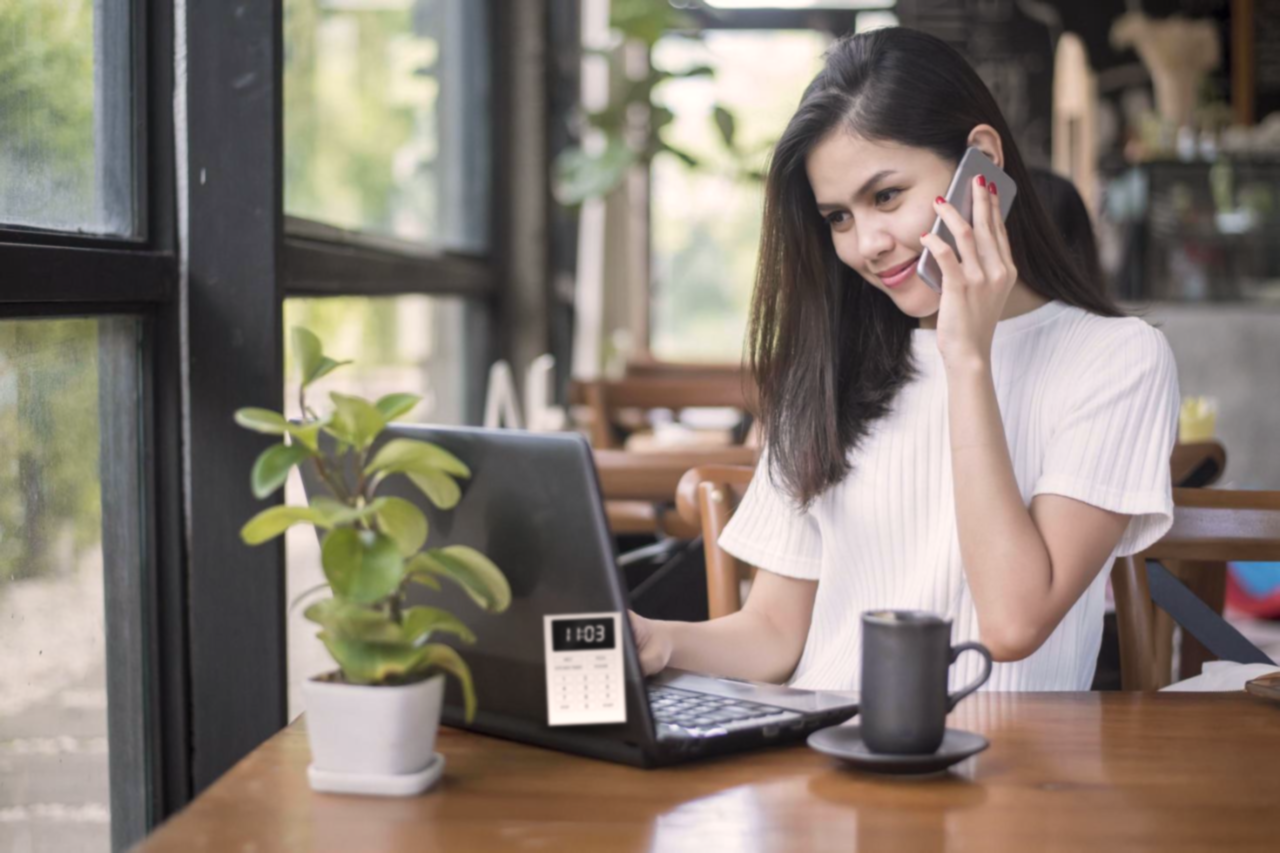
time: **11:03**
